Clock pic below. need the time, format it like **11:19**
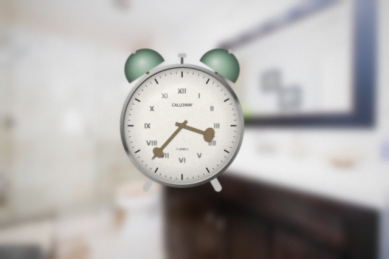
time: **3:37**
